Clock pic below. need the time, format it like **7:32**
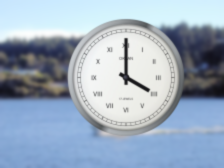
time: **4:00**
